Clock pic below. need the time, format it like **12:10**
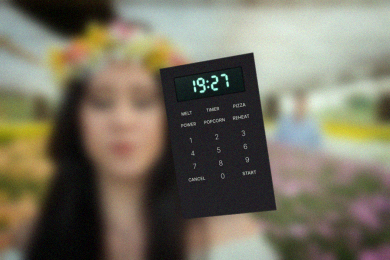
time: **19:27**
